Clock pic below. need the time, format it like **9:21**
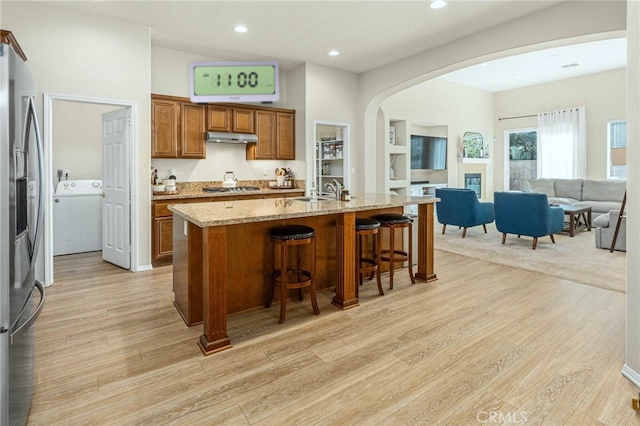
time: **11:00**
